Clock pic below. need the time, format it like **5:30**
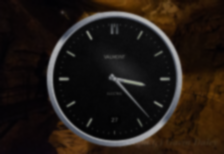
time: **3:23**
